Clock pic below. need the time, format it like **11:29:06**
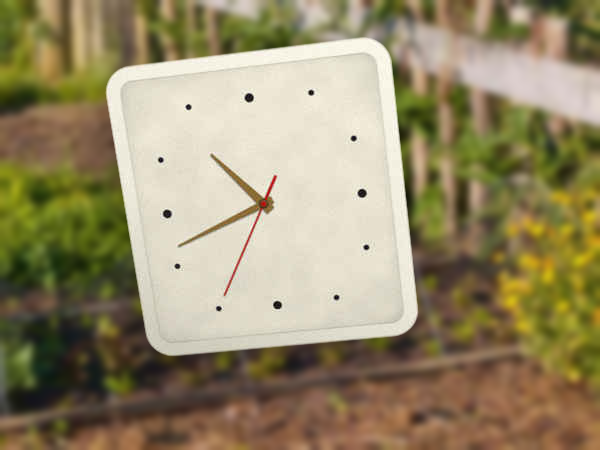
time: **10:41:35**
